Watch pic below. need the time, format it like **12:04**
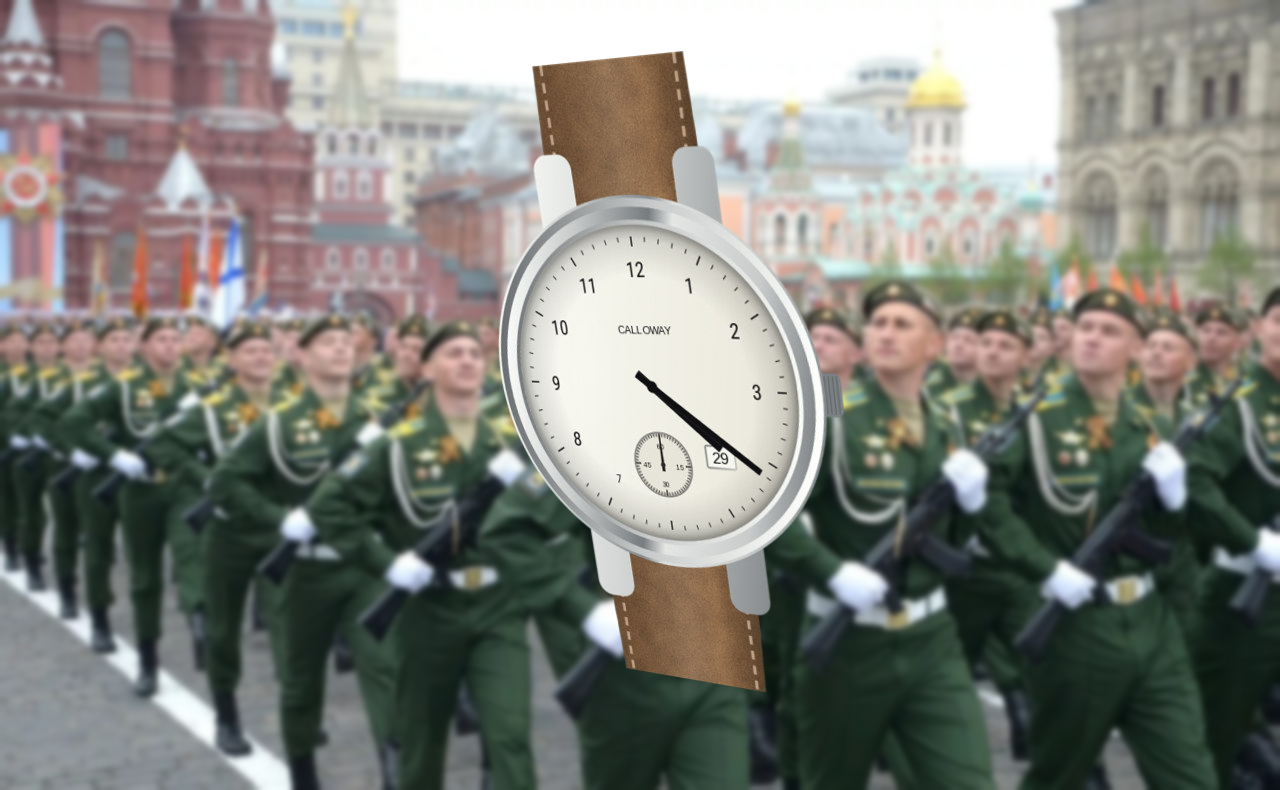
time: **4:21**
